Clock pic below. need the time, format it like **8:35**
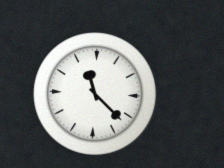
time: **11:22**
